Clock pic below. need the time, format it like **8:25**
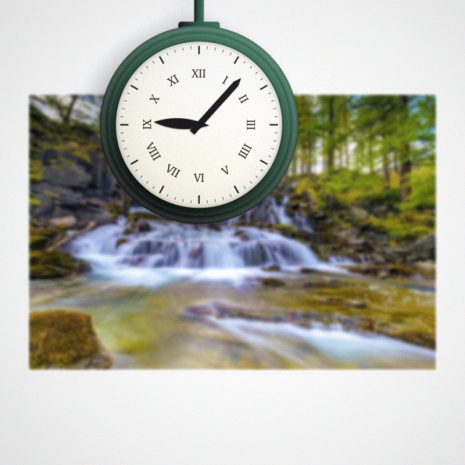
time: **9:07**
